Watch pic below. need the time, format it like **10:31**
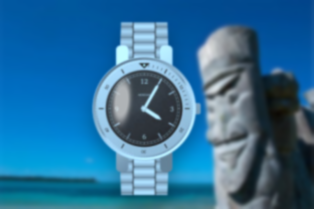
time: **4:05**
